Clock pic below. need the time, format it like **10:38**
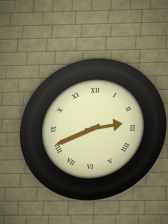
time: **2:41**
